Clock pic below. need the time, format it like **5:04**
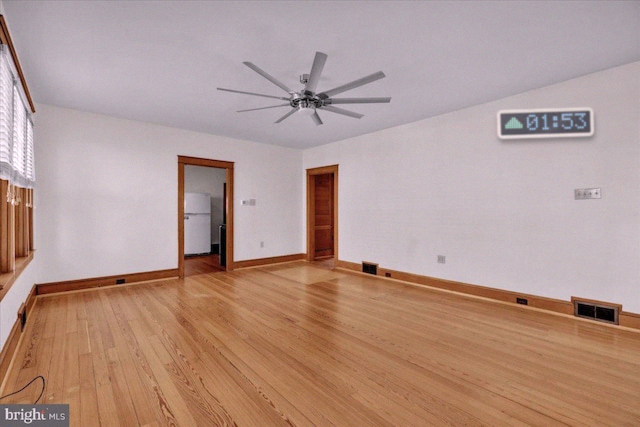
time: **1:53**
